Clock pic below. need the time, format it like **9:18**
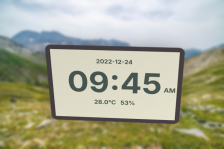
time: **9:45**
